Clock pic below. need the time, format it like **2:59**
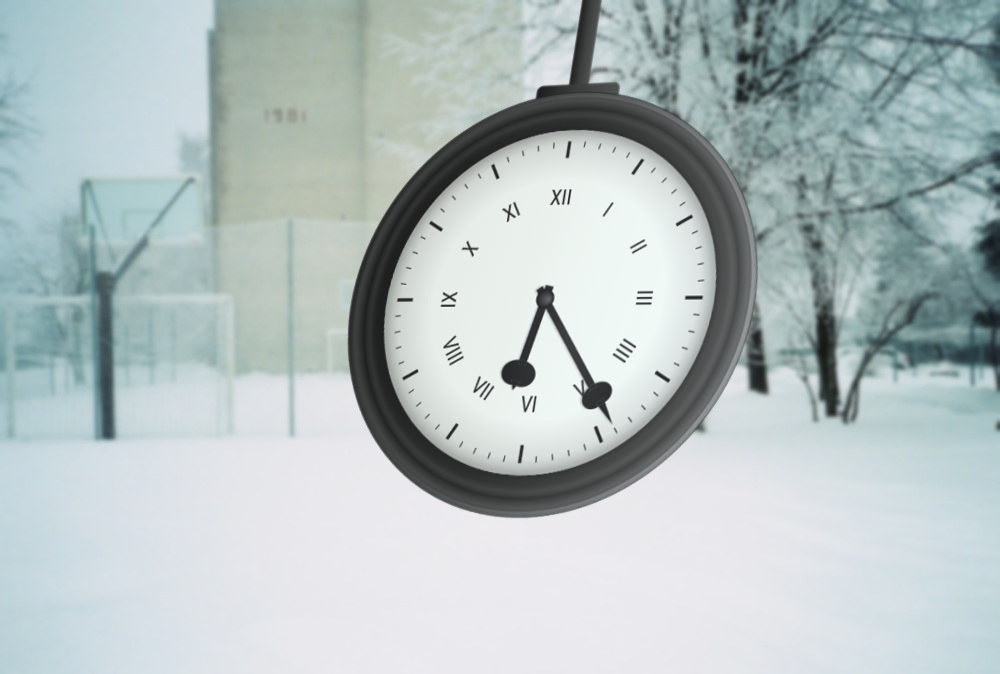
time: **6:24**
